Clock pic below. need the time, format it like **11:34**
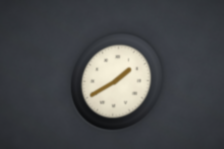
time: **1:40**
